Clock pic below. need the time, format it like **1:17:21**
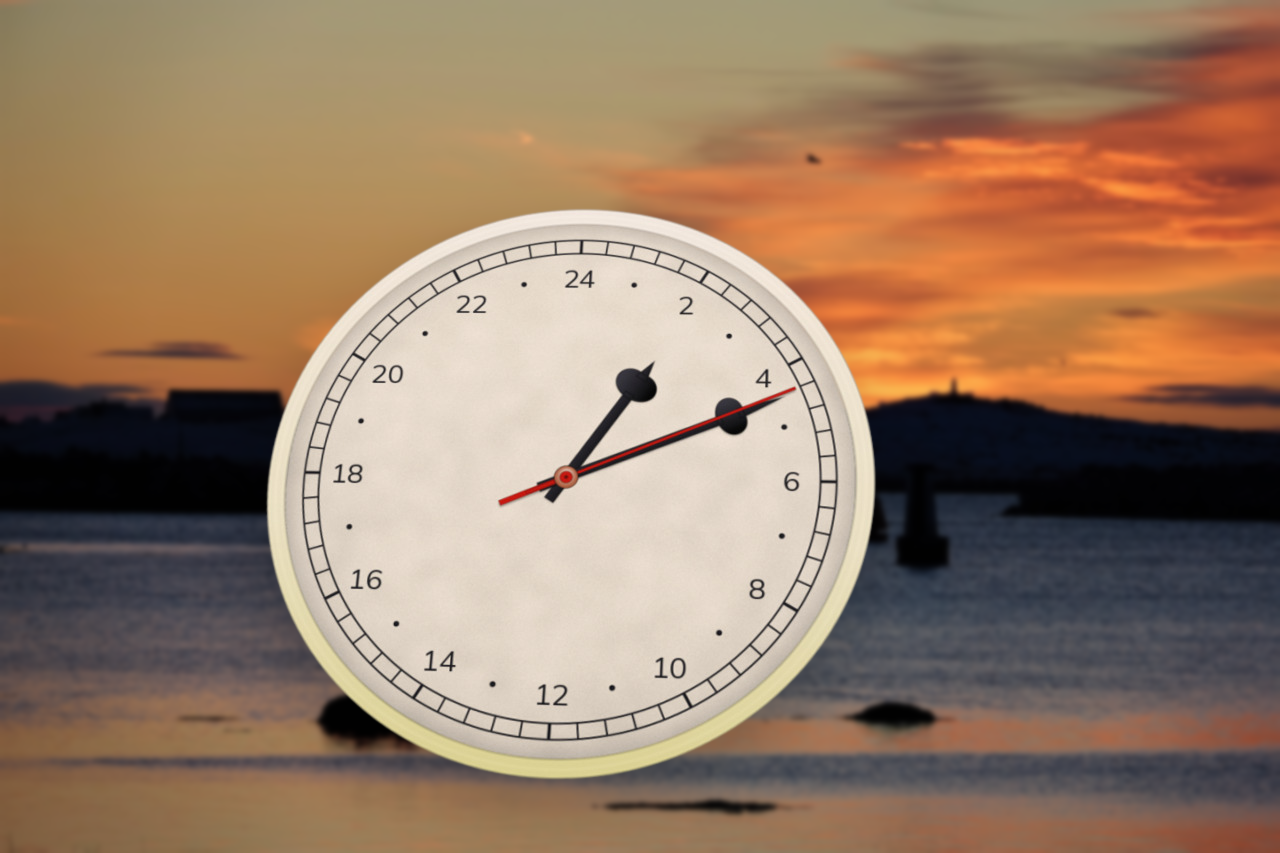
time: **2:11:11**
